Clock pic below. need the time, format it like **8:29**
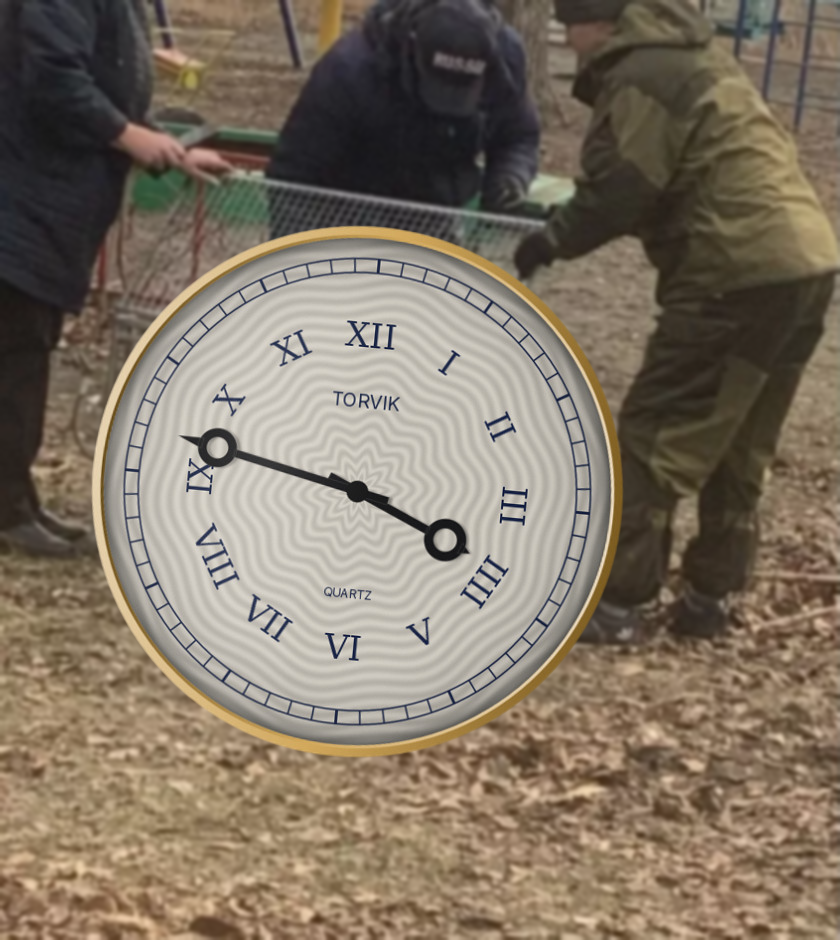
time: **3:47**
